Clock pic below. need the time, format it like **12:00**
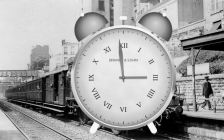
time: **2:59**
